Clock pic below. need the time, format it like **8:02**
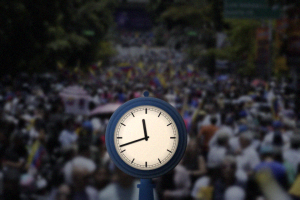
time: **11:42**
